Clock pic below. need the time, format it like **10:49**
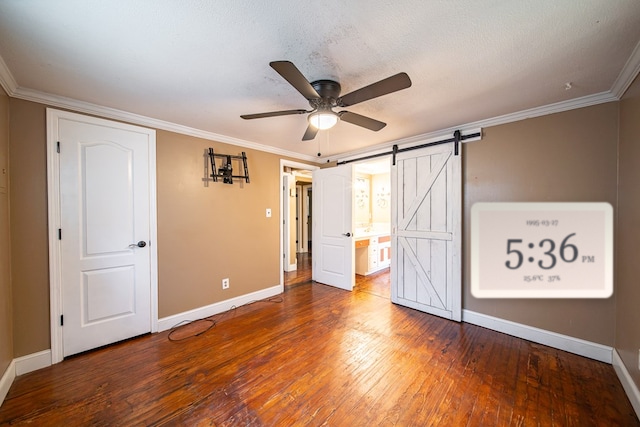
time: **5:36**
